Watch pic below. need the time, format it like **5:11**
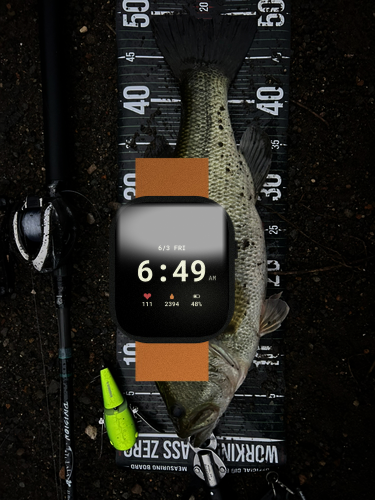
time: **6:49**
